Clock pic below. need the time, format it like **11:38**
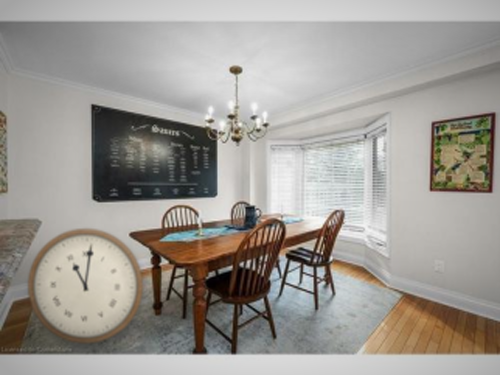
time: **11:01**
